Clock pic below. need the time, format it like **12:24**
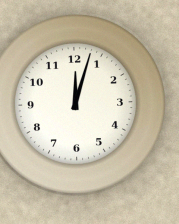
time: **12:03**
